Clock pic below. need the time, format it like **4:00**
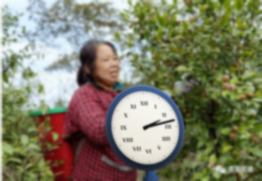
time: **2:13**
